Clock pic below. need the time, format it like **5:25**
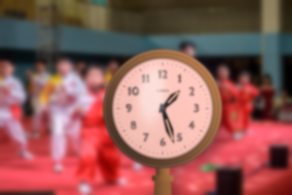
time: **1:27**
